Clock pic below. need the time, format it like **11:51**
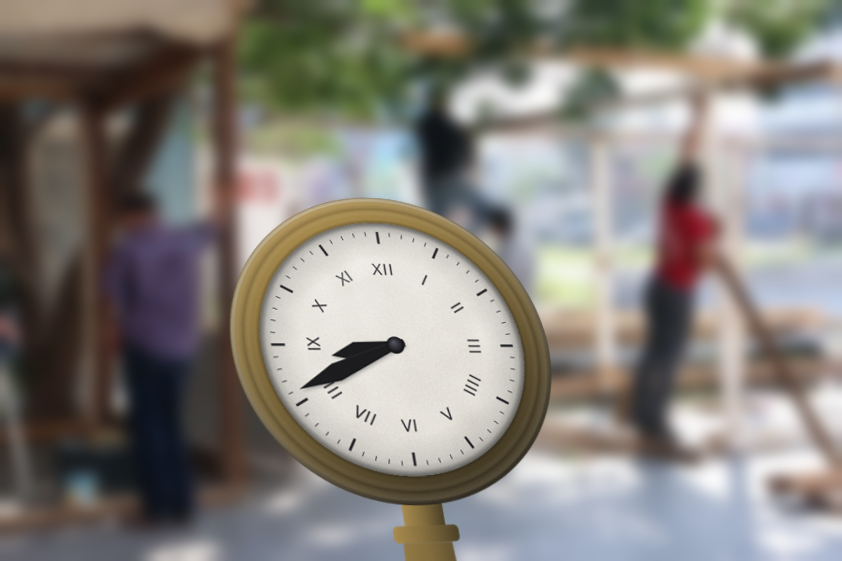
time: **8:41**
